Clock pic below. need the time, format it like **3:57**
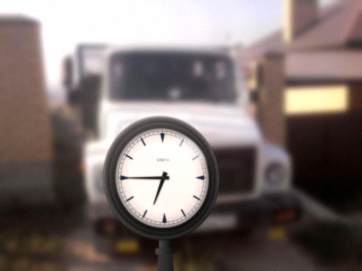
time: **6:45**
